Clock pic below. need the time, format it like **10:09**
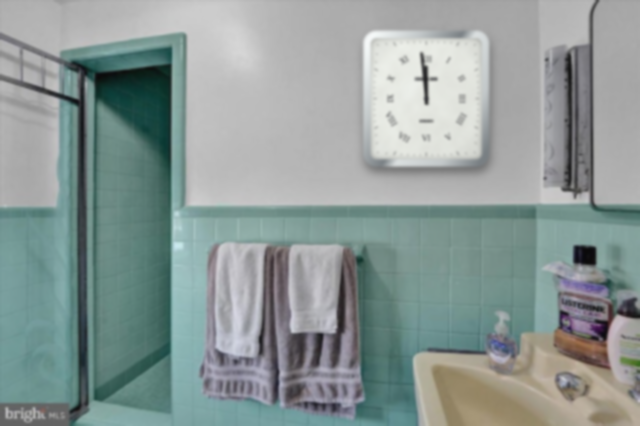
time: **11:59**
